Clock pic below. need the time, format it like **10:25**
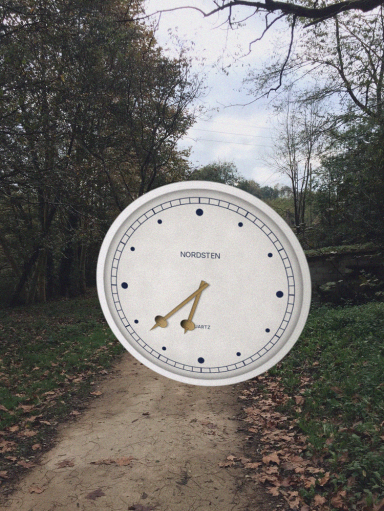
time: **6:38**
